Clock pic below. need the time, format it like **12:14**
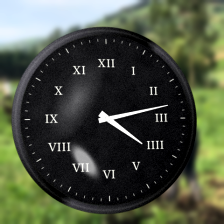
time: **4:13**
